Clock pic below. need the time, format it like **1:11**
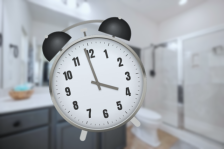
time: **3:59**
